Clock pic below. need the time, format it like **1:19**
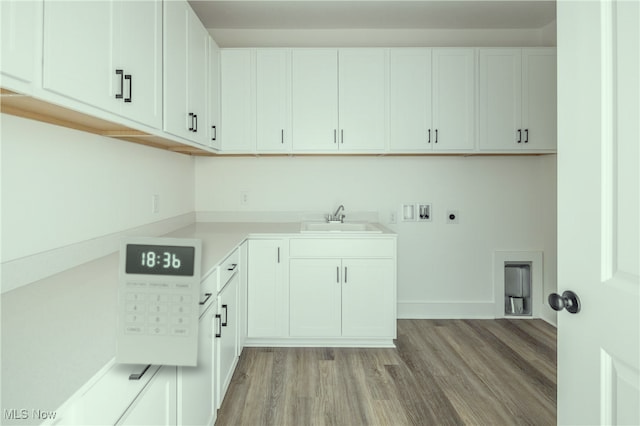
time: **18:36**
